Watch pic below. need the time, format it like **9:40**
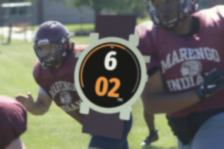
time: **6:02**
